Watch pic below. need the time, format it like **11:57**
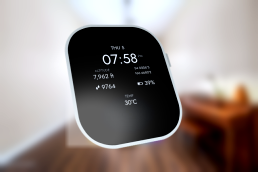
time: **7:58**
